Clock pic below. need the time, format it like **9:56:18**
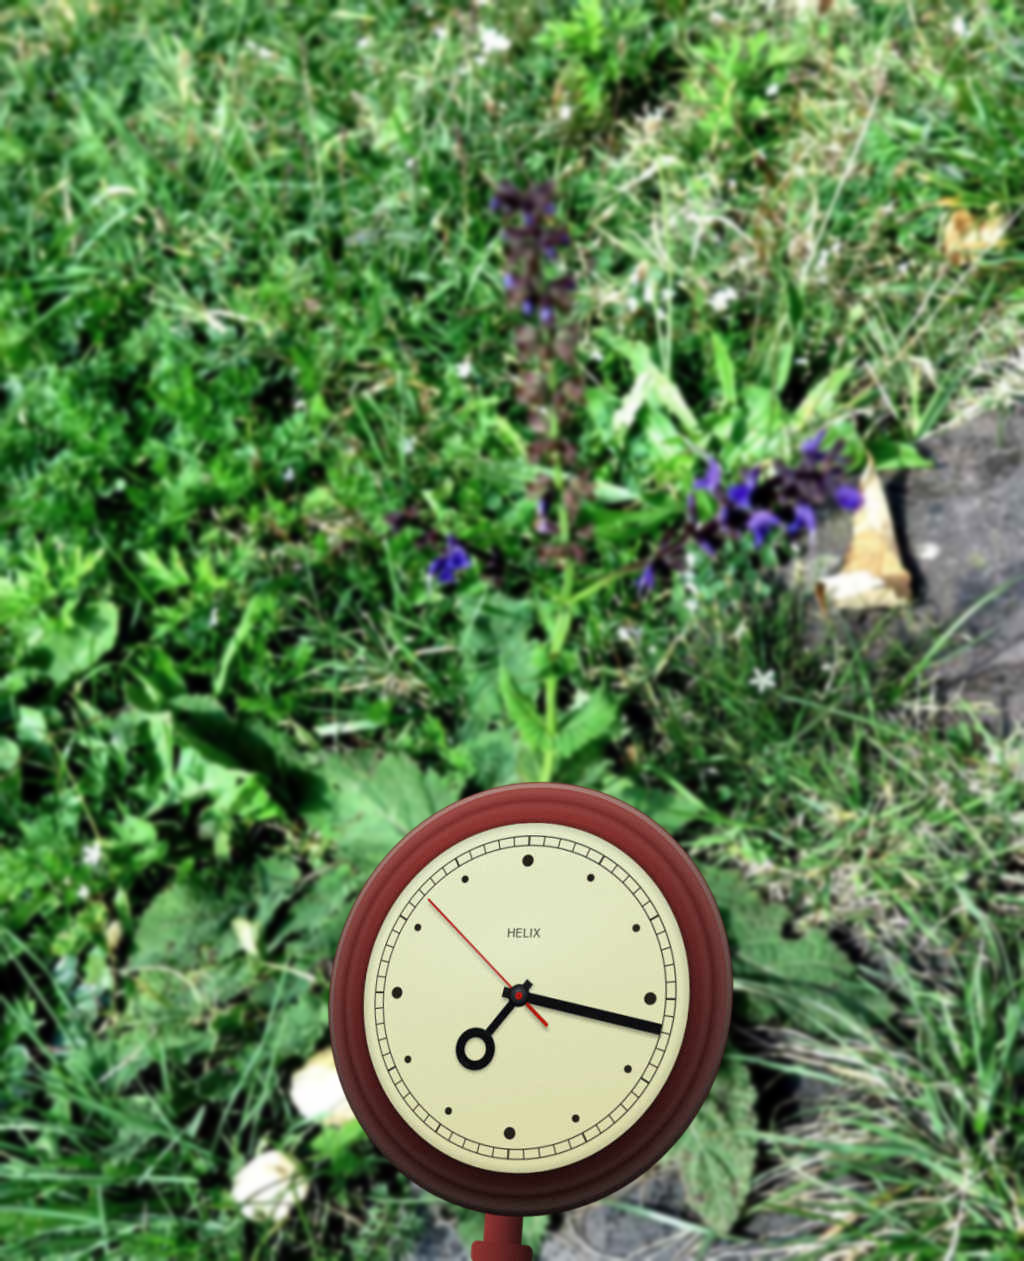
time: **7:16:52**
